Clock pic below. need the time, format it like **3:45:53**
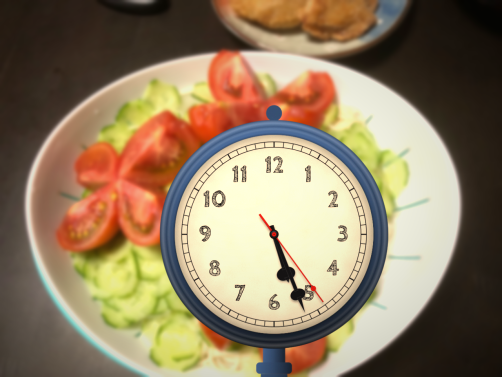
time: **5:26:24**
